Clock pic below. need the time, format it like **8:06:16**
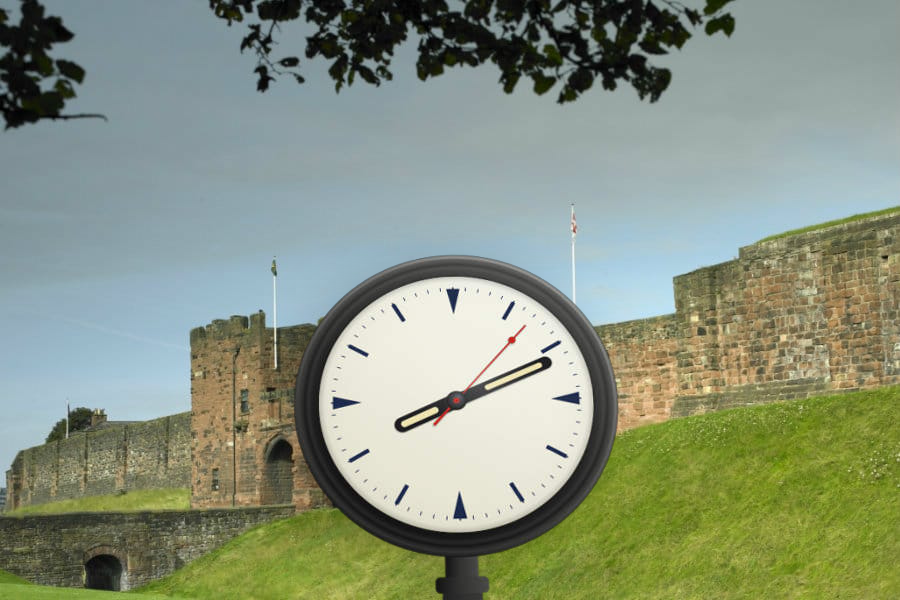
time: **8:11:07**
